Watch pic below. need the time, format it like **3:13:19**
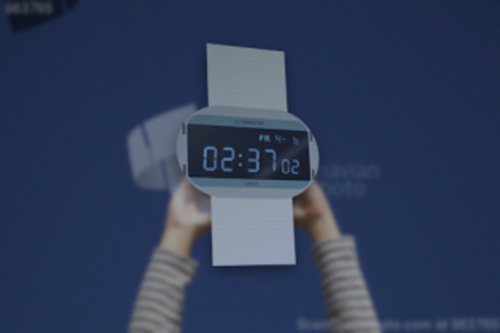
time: **2:37:02**
